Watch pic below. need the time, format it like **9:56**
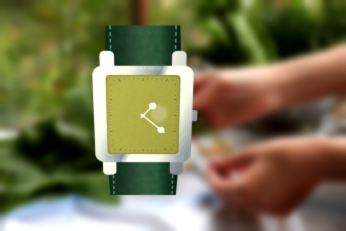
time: **1:22**
